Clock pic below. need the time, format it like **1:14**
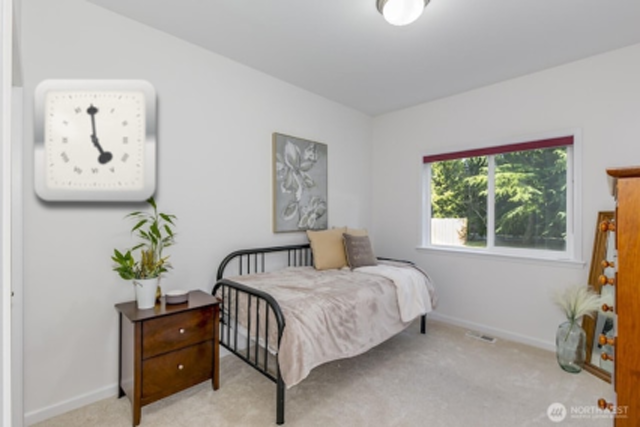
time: **4:59**
